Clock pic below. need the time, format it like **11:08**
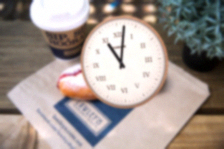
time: **11:02**
